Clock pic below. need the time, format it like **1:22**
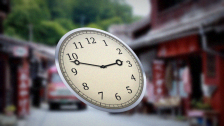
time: **2:48**
